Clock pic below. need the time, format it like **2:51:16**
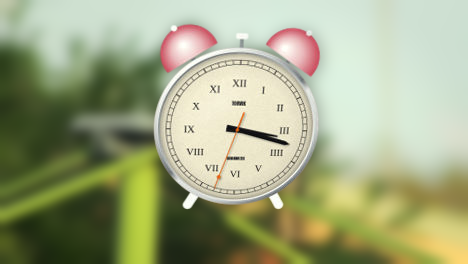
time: **3:17:33**
